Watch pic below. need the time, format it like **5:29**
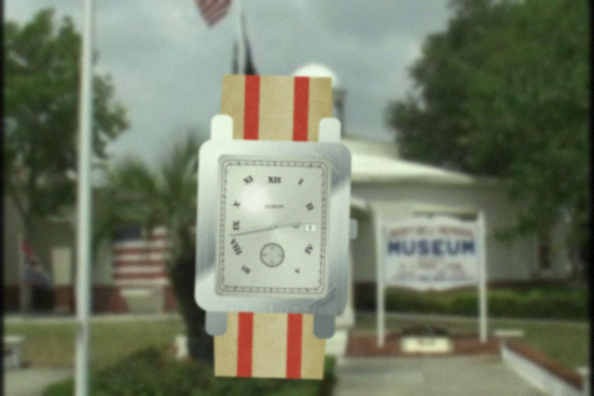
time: **2:43**
